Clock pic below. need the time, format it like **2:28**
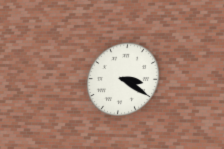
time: **3:20**
